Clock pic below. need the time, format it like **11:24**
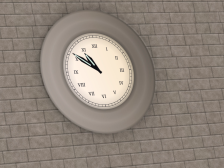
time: **10:51**
